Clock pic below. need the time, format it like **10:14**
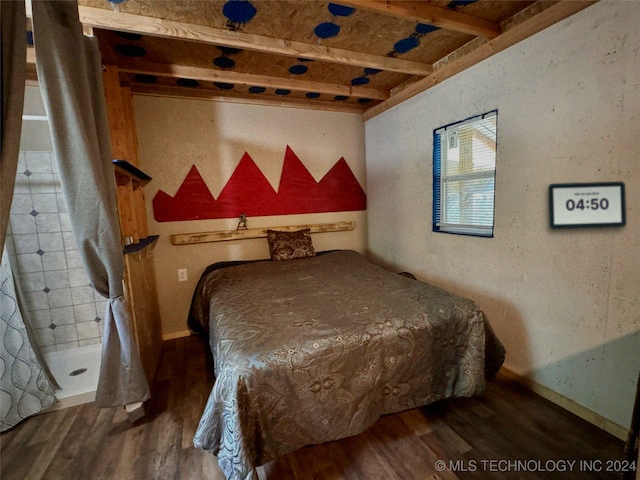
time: **4:50**
